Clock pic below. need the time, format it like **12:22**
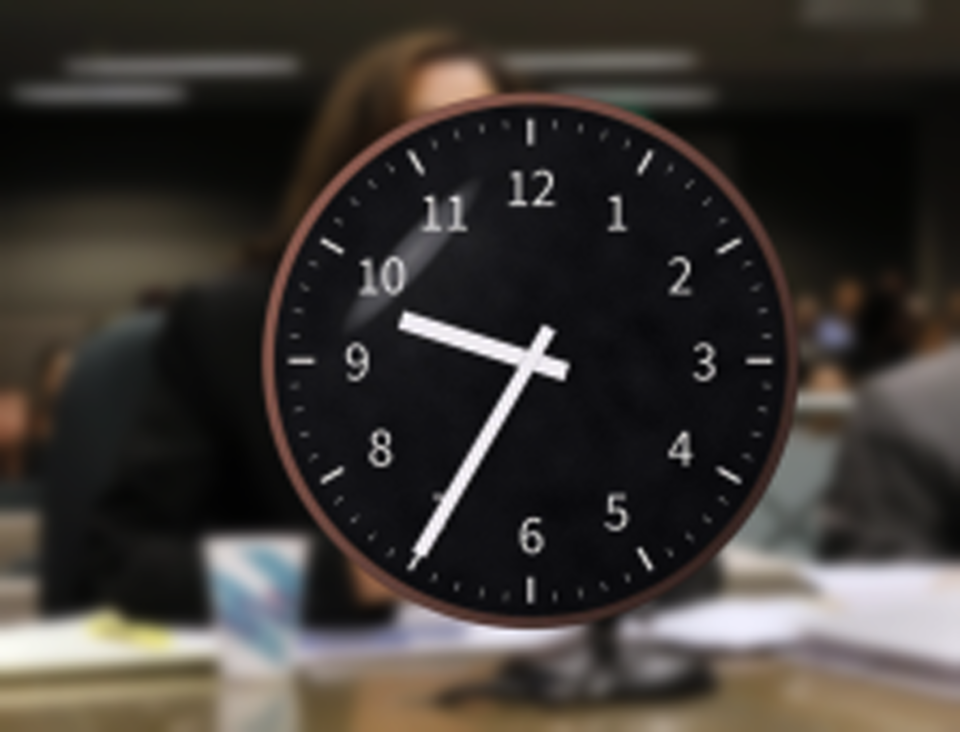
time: **9:35**
